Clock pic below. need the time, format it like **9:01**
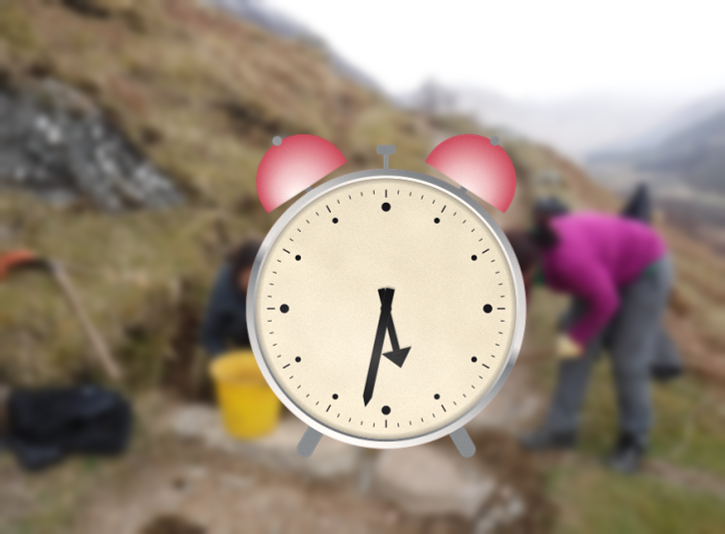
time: **5:32**
